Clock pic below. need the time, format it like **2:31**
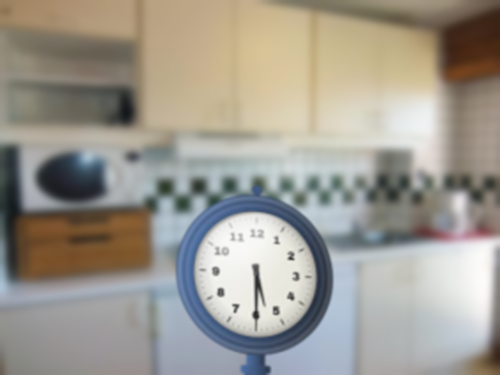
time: **5:30**
